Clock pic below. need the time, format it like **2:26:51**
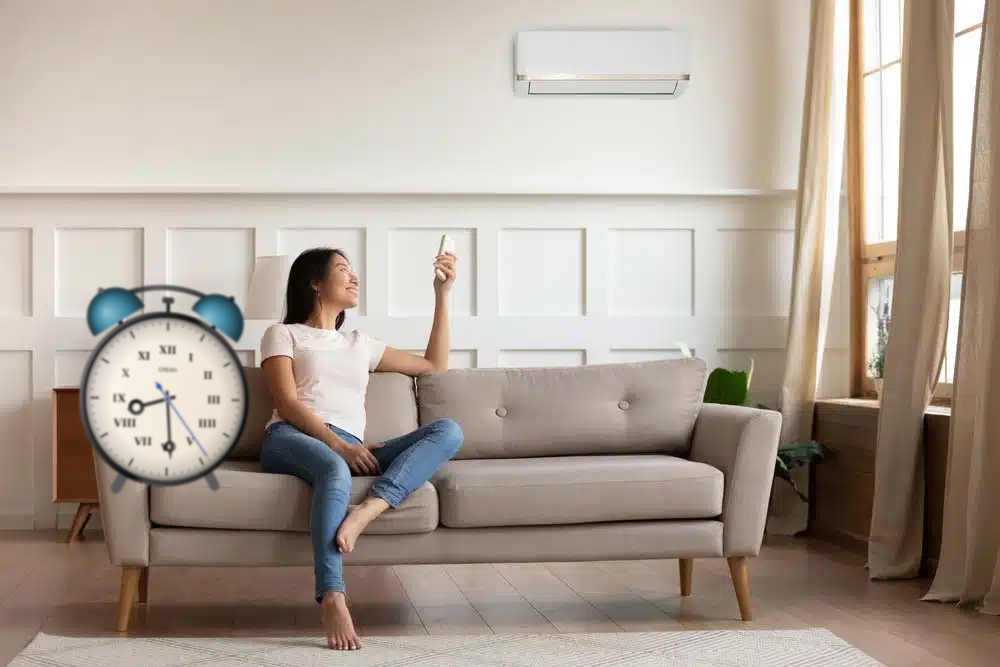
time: **8:29:24**
